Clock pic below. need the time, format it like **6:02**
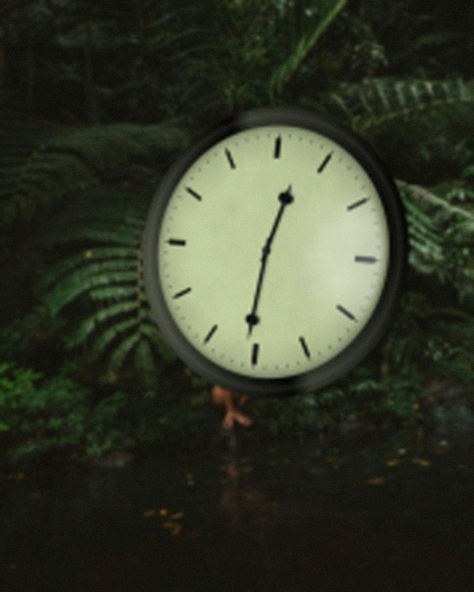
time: **12:31**
